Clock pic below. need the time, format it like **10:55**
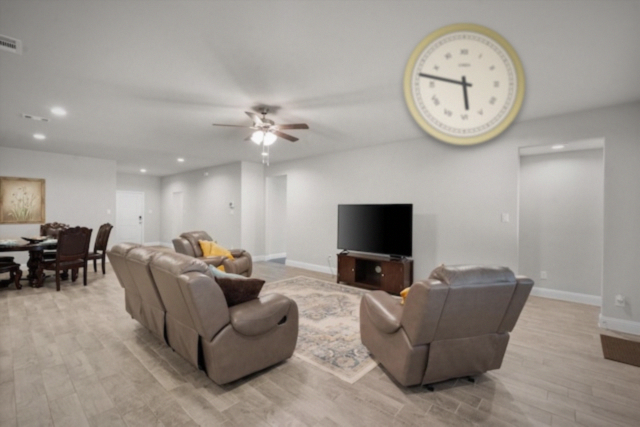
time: **5:47**
